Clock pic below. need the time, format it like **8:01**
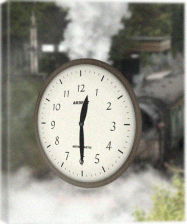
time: **12:30**
